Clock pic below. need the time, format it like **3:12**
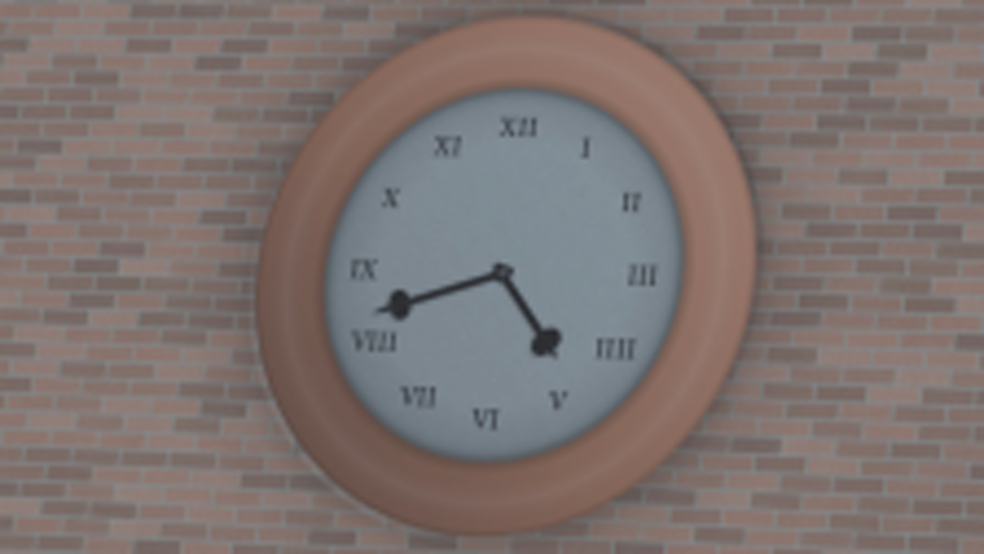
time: **4:42**
